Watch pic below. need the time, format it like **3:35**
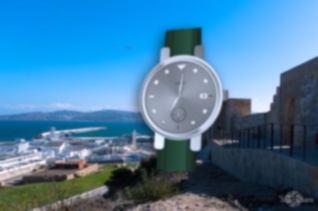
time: **7:01**
